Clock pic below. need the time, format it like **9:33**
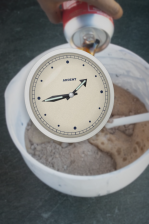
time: **1:44**
